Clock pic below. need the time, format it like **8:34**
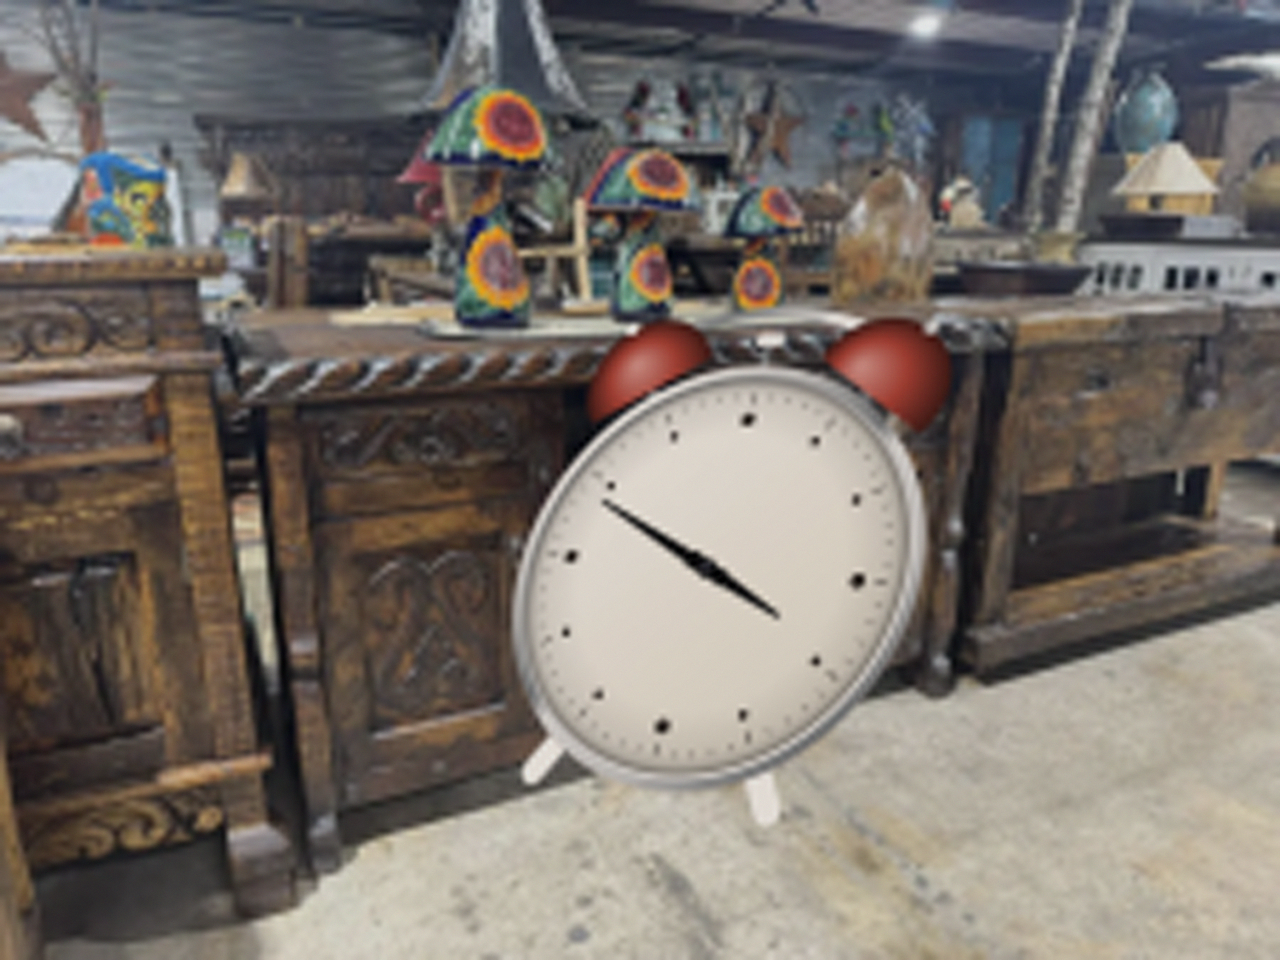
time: **3:49**
